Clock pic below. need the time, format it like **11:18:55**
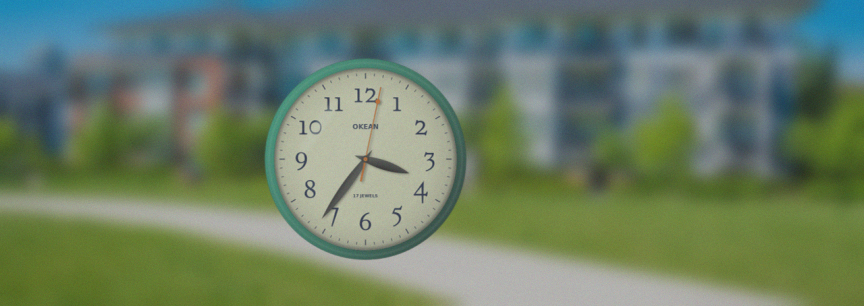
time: **3:36:02**
